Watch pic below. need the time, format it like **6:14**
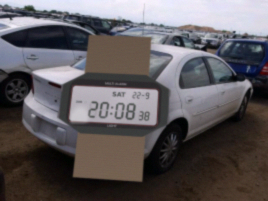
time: **20:08**
